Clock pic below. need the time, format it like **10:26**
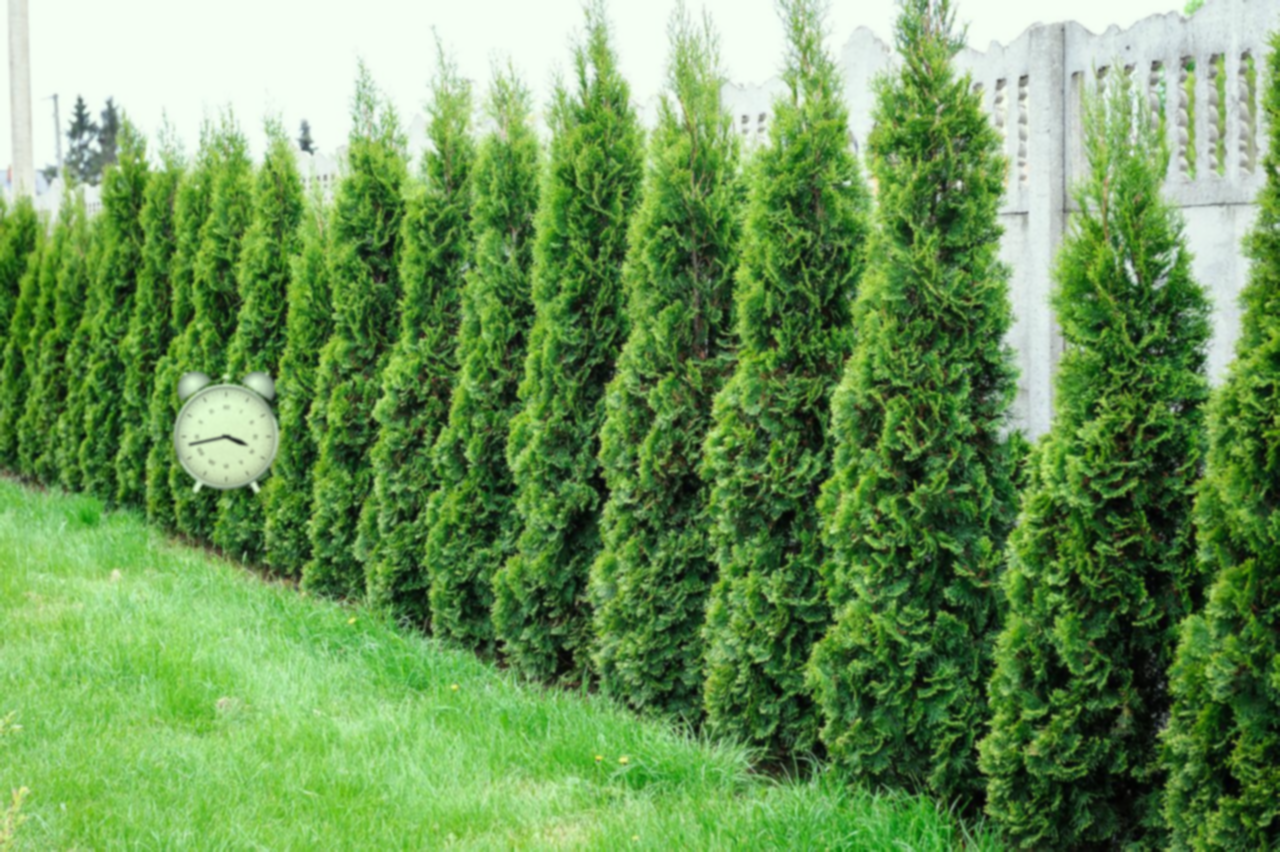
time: **3:43**
